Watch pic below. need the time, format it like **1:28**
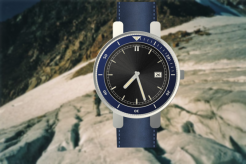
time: **7:27**
